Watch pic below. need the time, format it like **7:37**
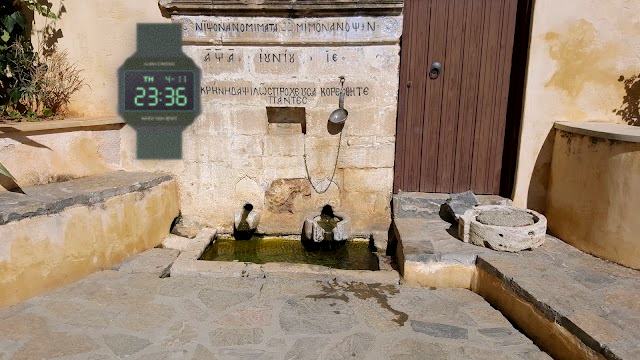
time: **23:36**
